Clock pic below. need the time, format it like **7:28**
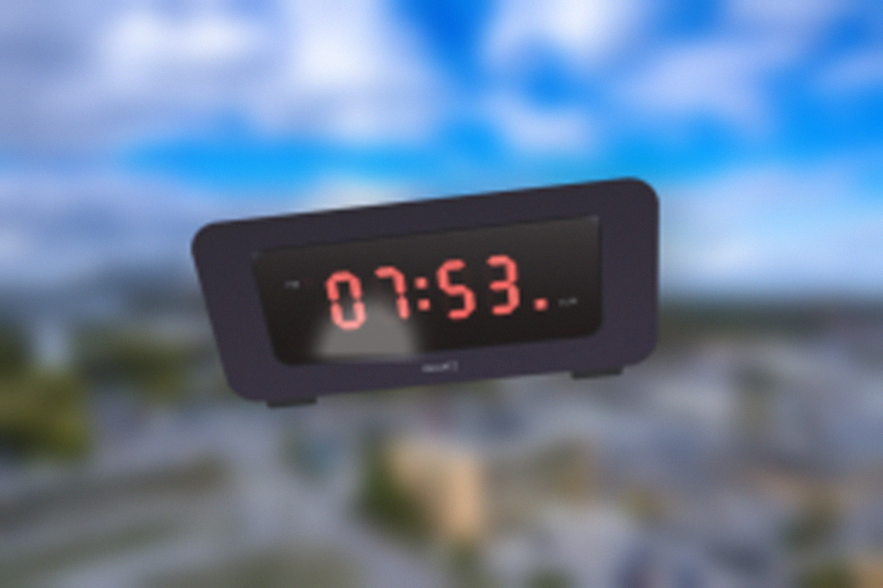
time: **7:53**
